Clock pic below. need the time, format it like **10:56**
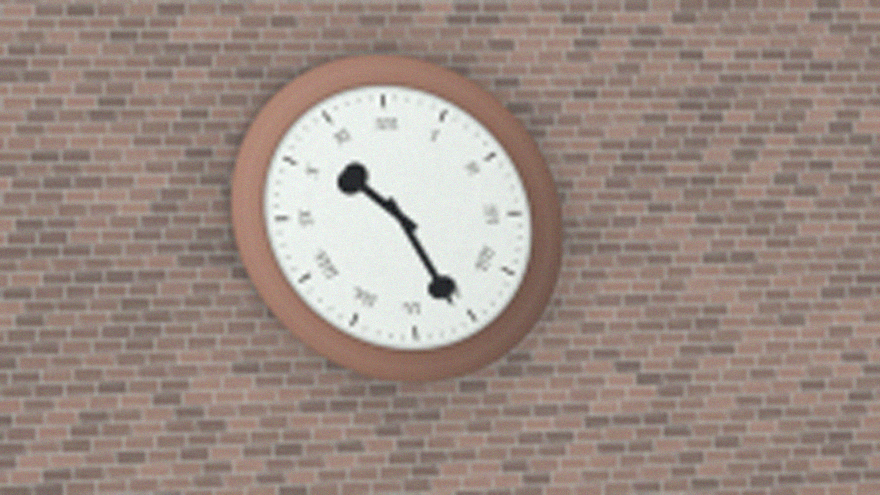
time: **10:26**
